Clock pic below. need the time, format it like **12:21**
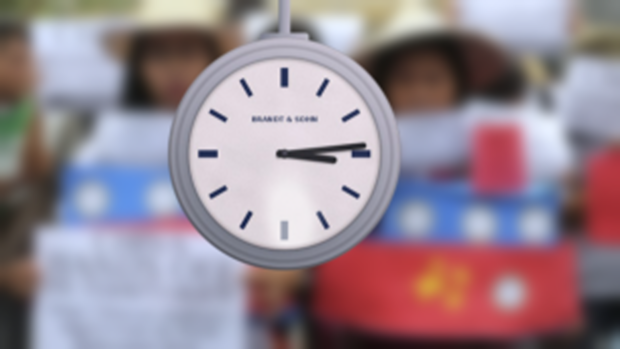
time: **3:14**
